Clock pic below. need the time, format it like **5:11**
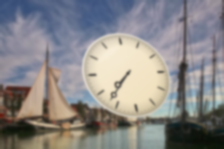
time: **7:37**
